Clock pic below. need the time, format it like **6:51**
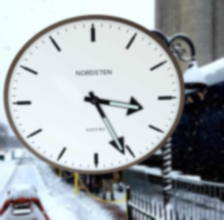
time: **3:26**
